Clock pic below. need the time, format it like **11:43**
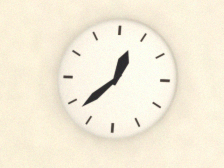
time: **12:38**
